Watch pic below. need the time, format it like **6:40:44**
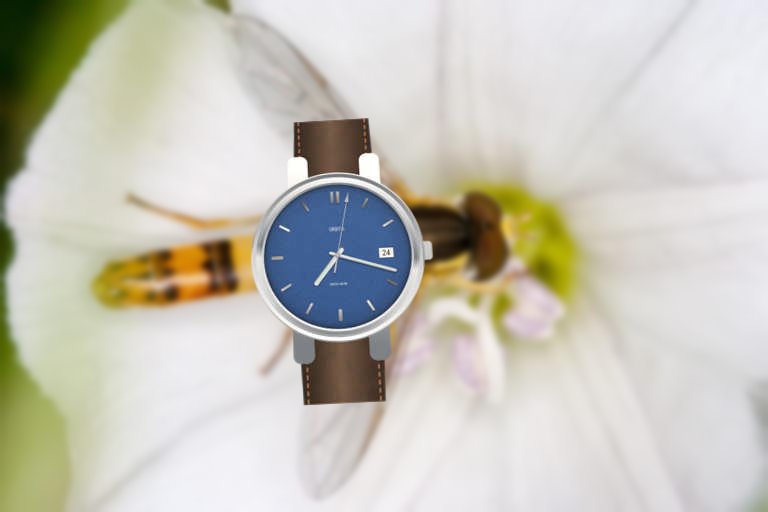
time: **7:18:02**
